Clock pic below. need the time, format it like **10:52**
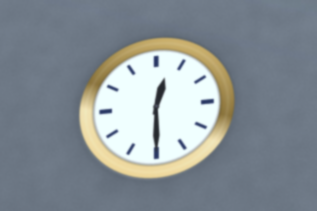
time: **12:30**
